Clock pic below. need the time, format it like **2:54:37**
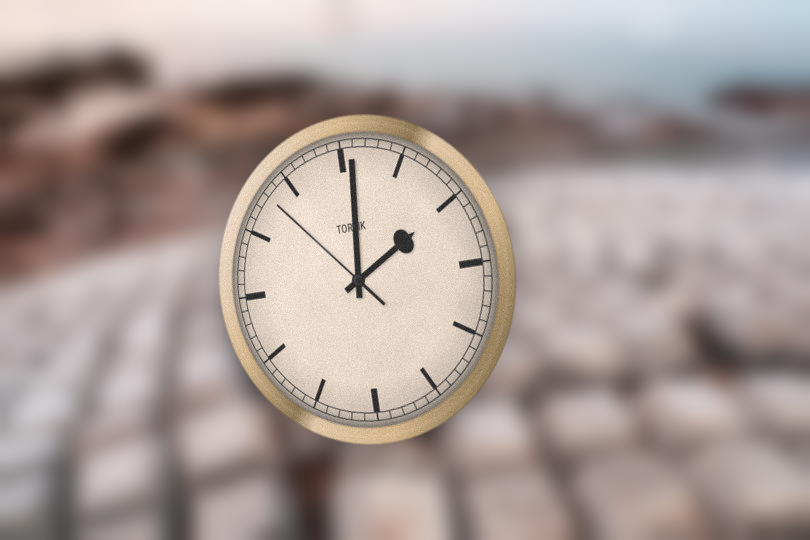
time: **2:00:53**
